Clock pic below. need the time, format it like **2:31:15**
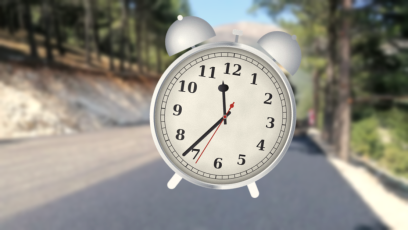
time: **11:36:34**
